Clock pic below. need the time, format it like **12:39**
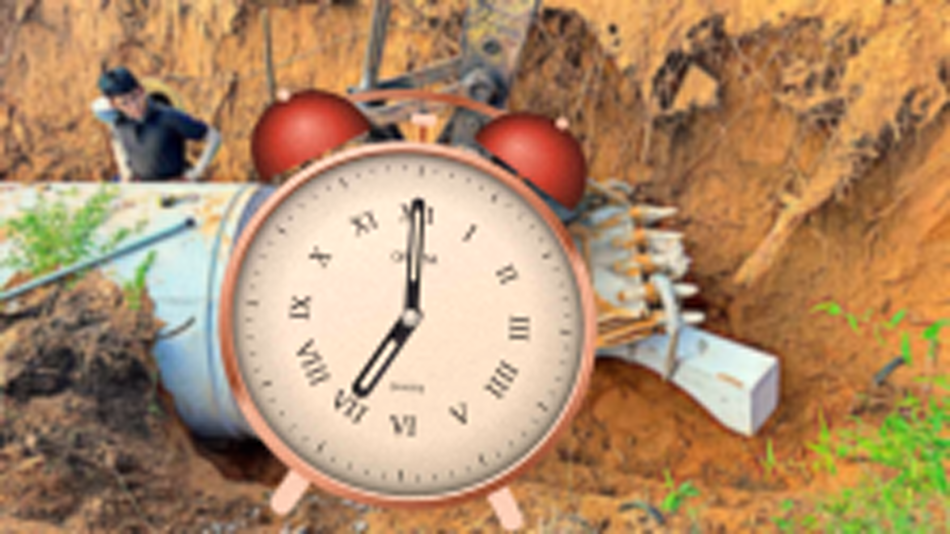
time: **7:00**
